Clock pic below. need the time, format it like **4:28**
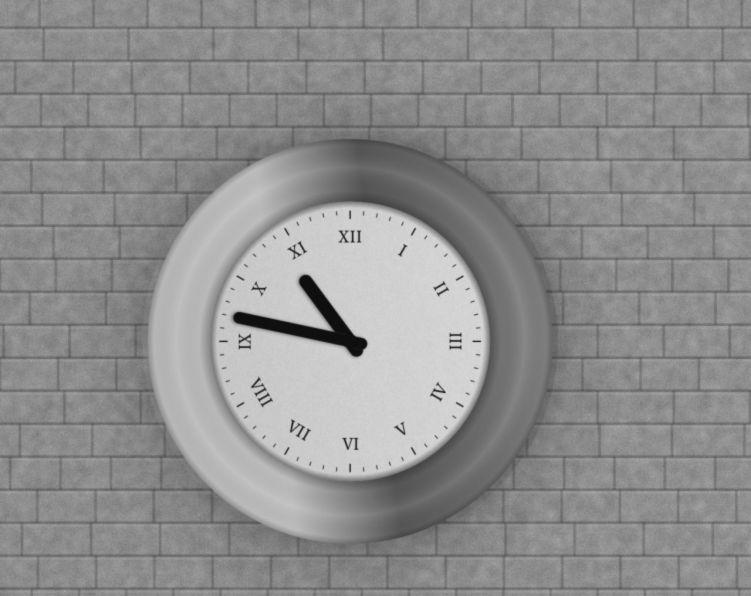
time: **10:47**
